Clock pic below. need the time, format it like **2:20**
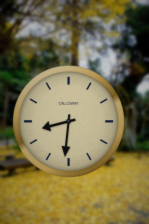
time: **8:31**
